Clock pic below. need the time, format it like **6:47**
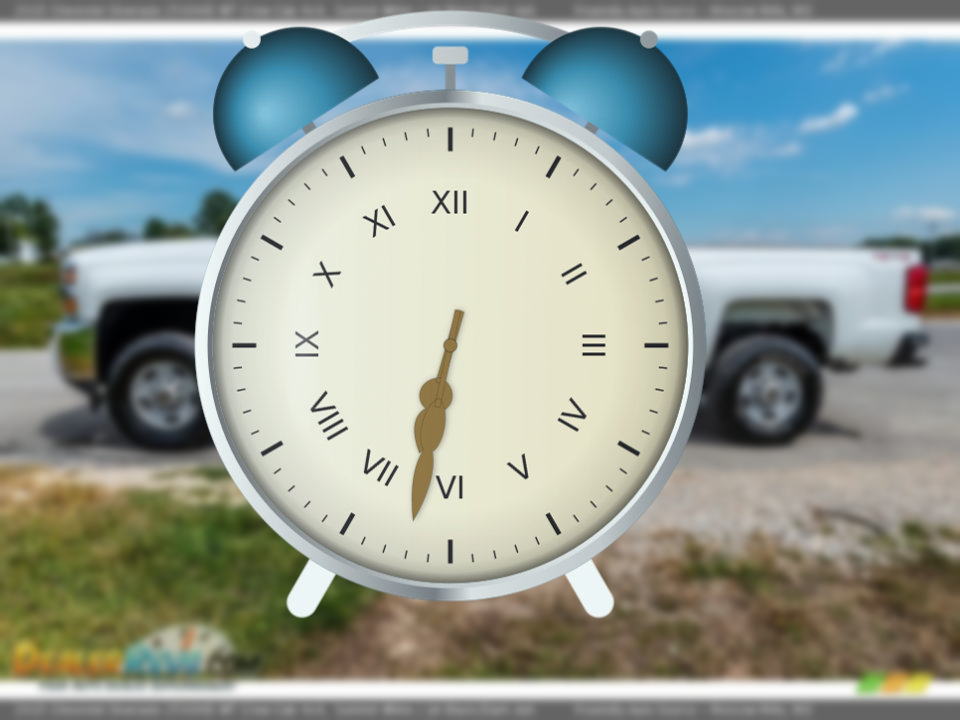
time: **6:32**
